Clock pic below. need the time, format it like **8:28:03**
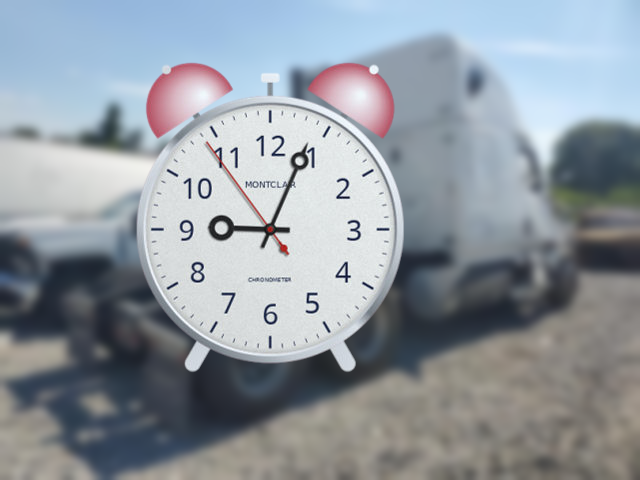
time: **9:03:54**
